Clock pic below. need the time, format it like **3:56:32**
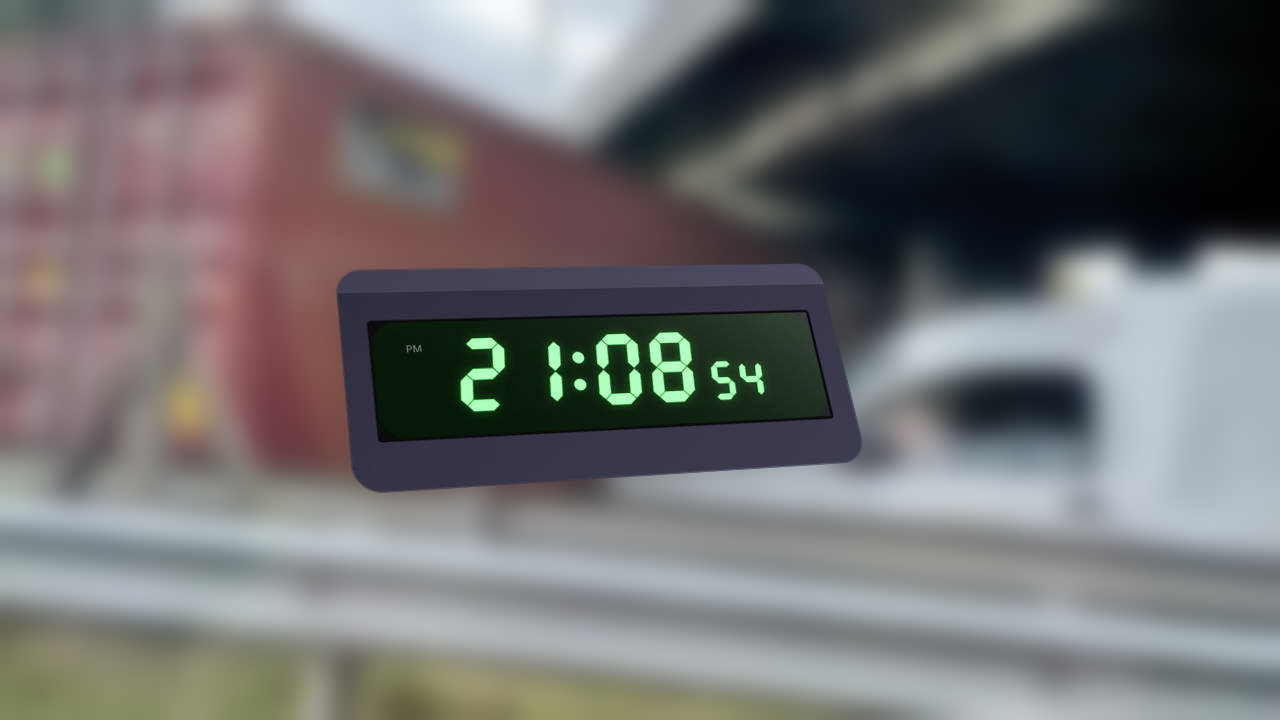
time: **21:08:54**
